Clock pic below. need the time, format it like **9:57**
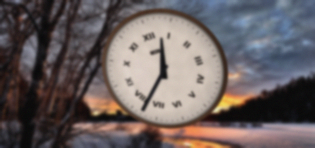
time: **12:38**
